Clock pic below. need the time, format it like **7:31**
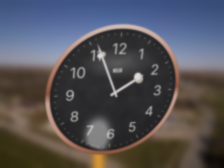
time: **1:56**
